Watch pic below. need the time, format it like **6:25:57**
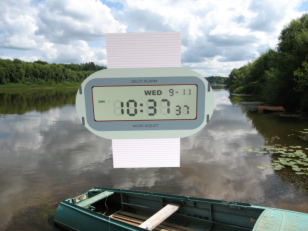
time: **10:37:37**
